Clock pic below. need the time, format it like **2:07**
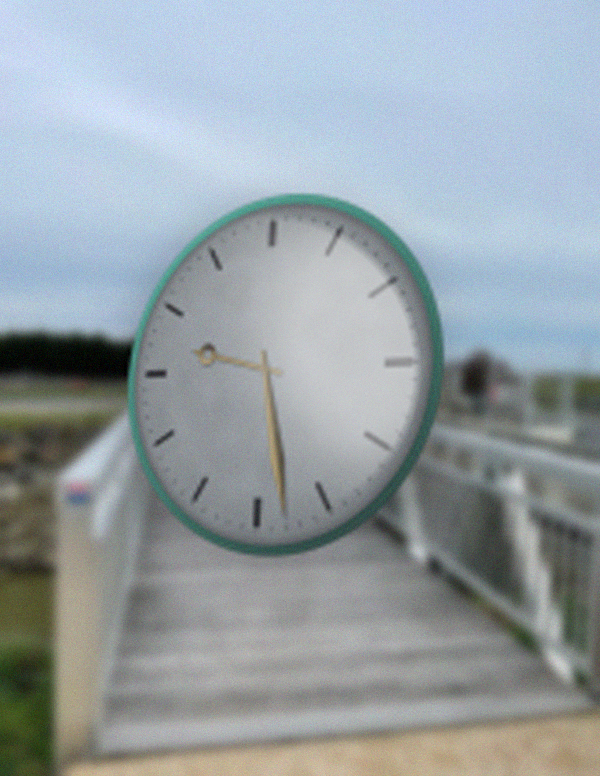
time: **9:28**
